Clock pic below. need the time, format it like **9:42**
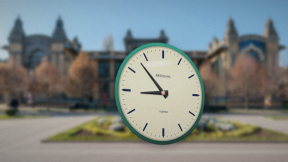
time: **8:53**
